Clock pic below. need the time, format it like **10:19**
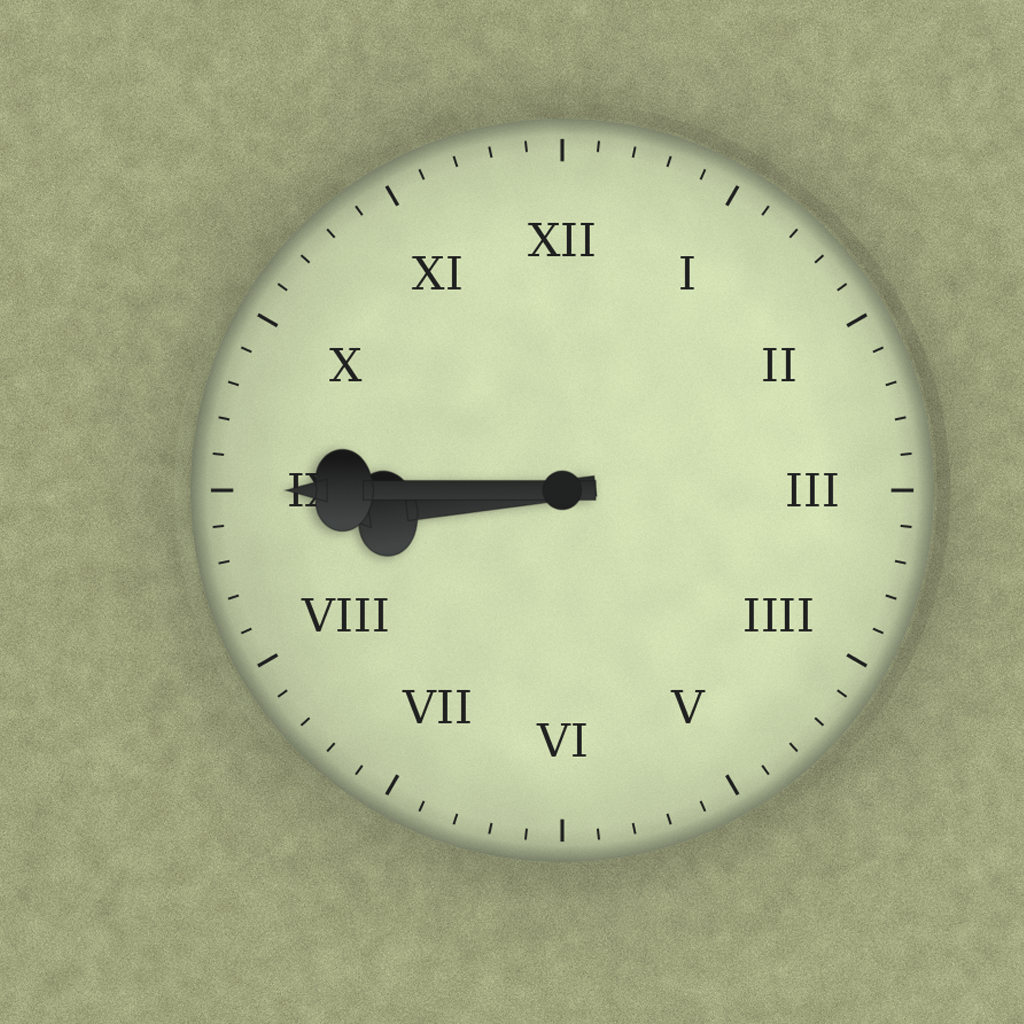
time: **8:45**
